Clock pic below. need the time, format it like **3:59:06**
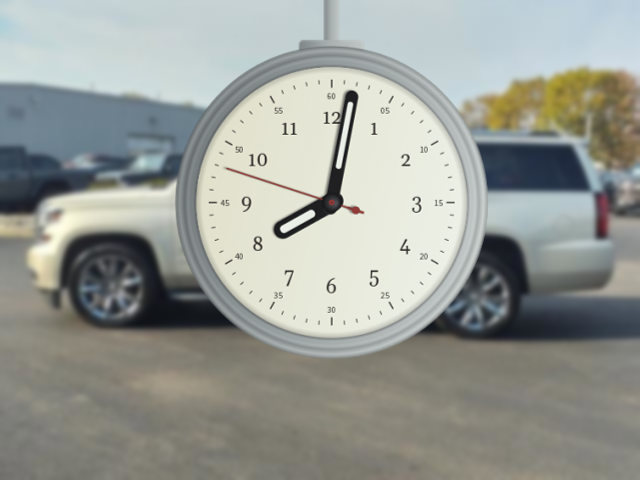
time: **8:01:48**
